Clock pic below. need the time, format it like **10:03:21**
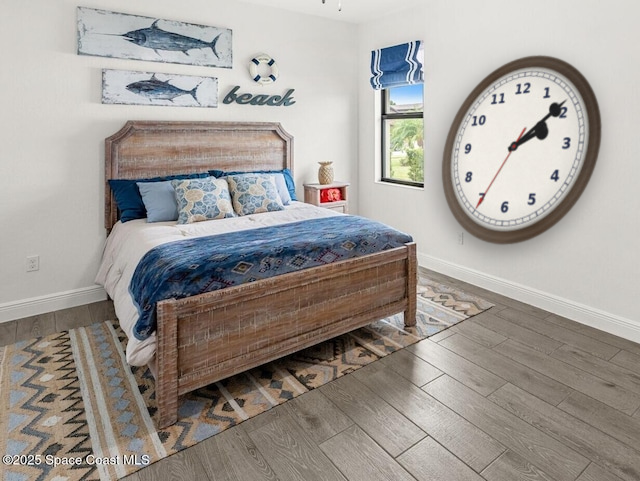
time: **2:08:35**
